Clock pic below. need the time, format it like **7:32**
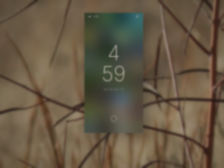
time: **4:59**
